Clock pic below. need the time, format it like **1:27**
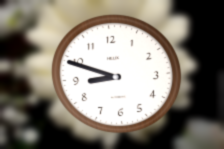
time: **8:49**
